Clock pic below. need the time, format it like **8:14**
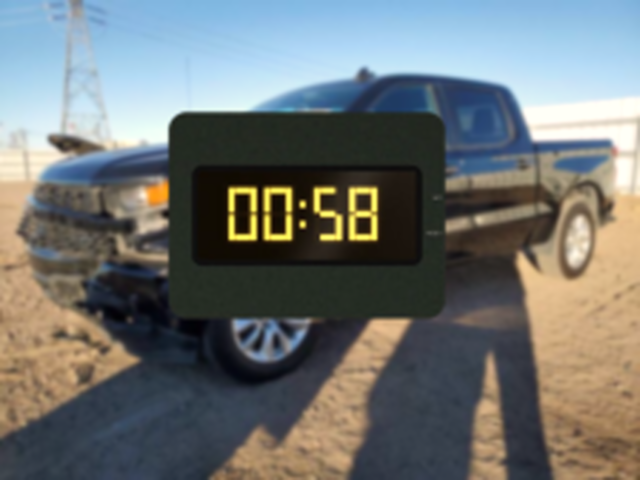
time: **0:58**
